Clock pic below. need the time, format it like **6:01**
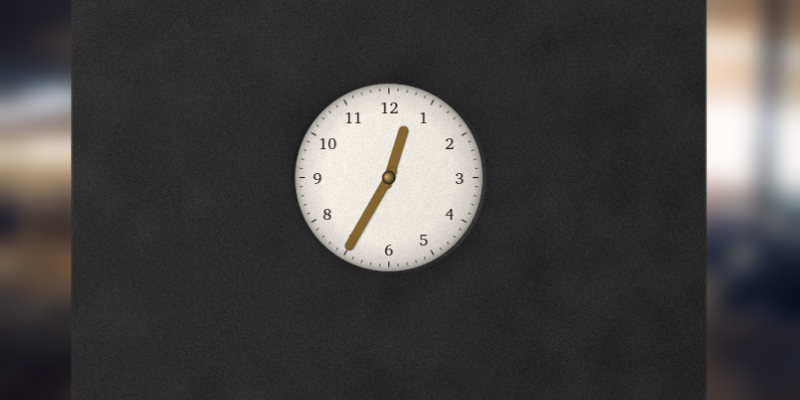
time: **12:35**
